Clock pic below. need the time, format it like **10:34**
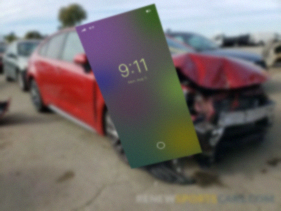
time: **9:11**
